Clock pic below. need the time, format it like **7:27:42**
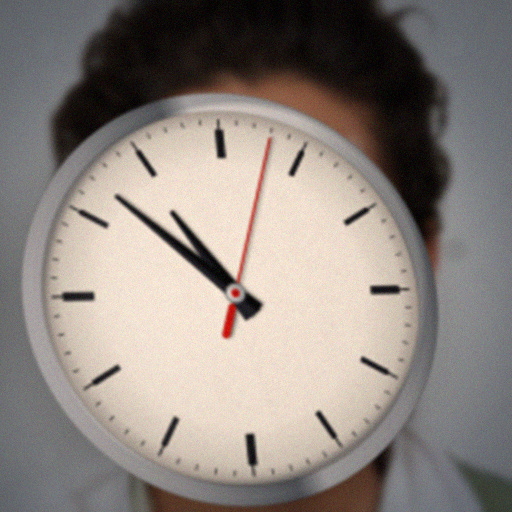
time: **10:52:03**
